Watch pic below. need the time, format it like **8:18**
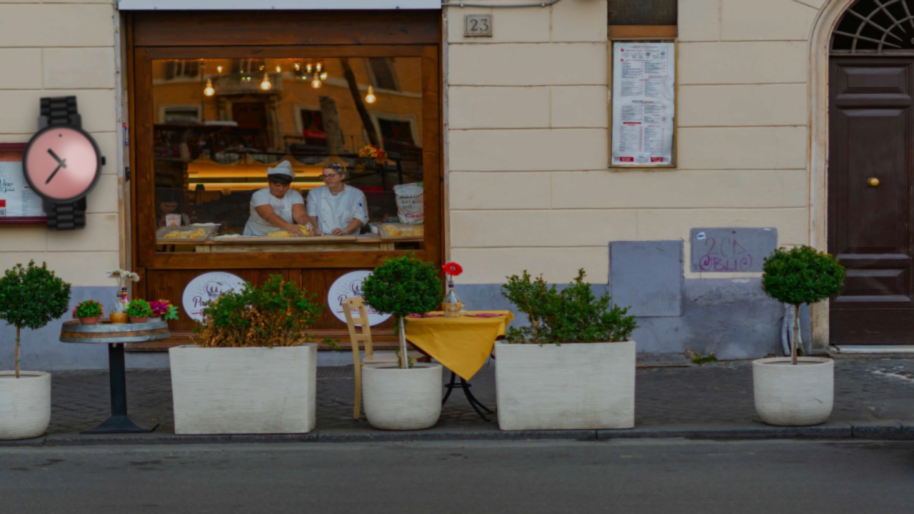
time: **10:37**
